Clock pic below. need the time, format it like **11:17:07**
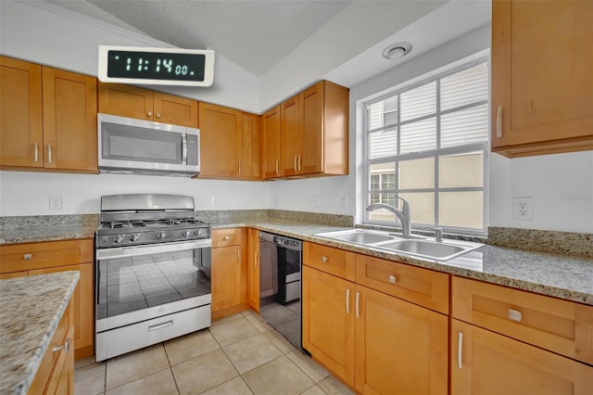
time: **11:14:00**
